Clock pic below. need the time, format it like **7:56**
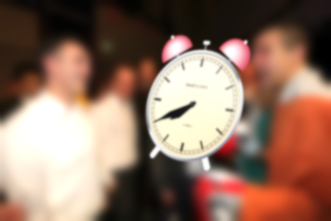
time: **7:40**
